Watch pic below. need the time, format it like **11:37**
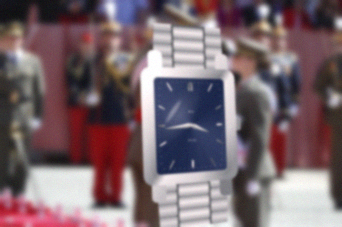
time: **3:44**
